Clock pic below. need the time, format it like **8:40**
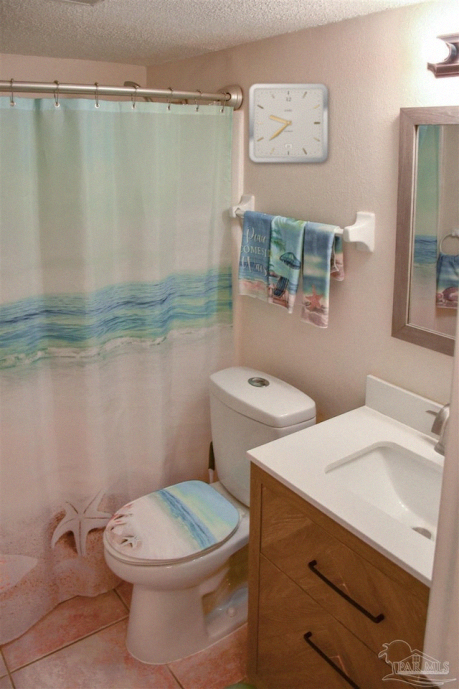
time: **9:38**
